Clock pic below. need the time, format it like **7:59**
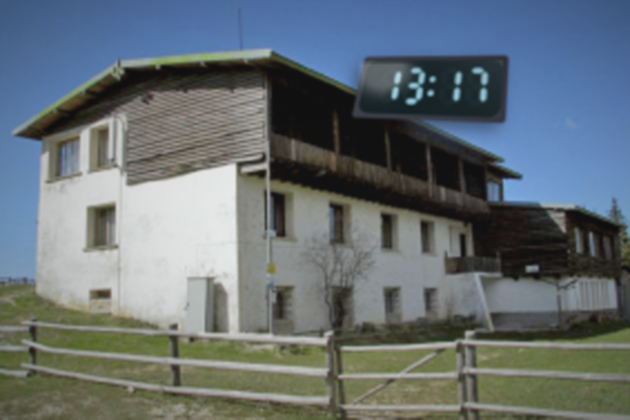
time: **13:17**
